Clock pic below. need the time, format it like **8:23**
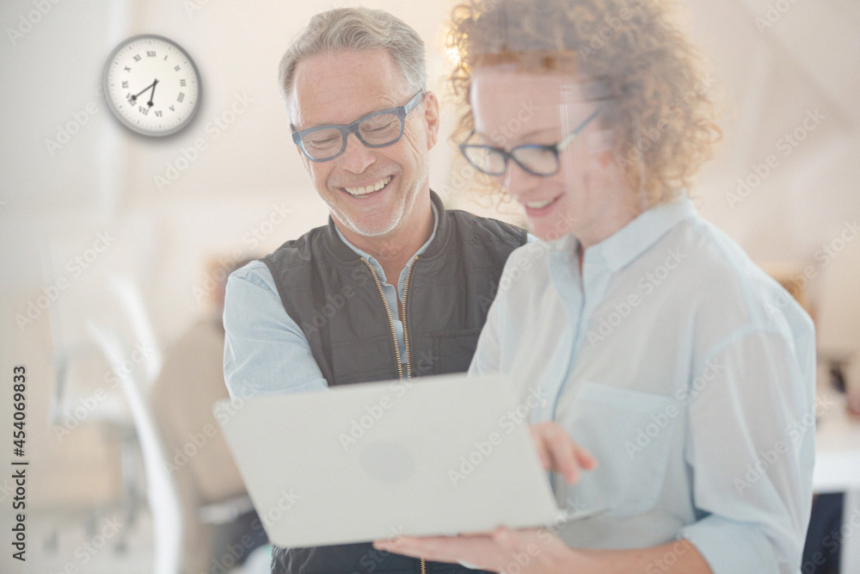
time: **6:40**
